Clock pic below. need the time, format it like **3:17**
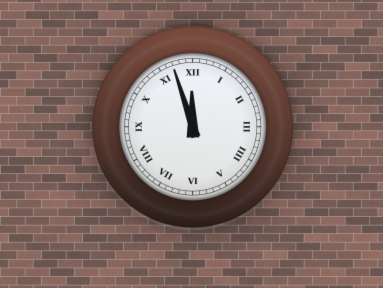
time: **11:57**
